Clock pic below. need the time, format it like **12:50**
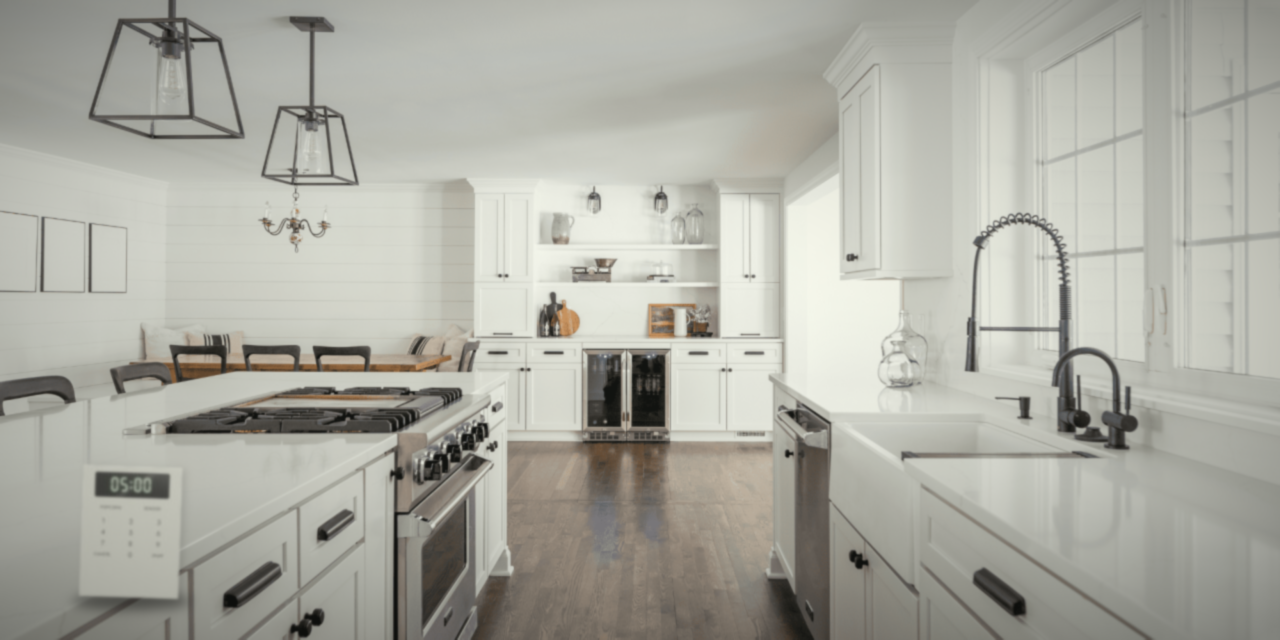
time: **5:00**
